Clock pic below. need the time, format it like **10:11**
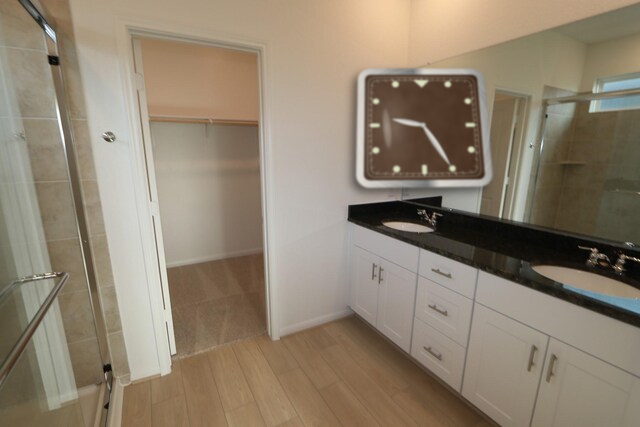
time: **9:25**
